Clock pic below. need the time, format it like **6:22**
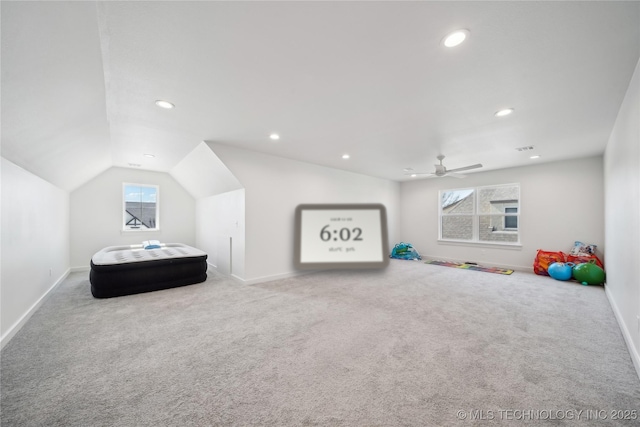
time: **6:02**
